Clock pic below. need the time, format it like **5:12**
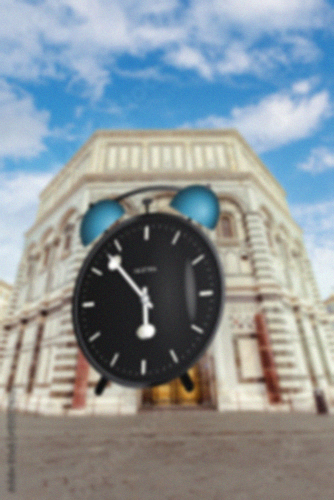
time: **5:53**
